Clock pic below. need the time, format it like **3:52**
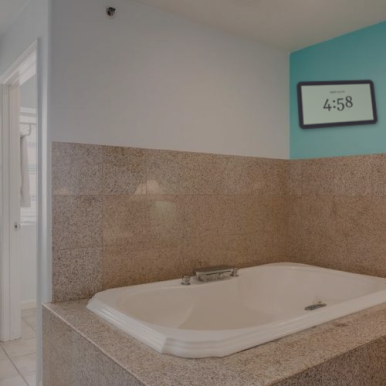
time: **4:58**
